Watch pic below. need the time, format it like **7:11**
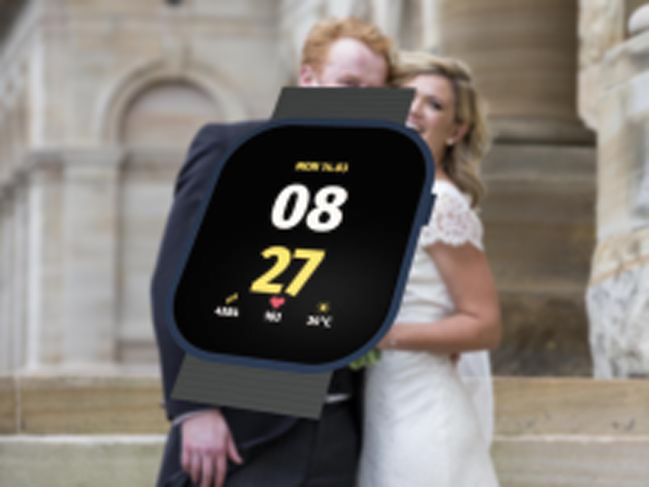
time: **8:27**
